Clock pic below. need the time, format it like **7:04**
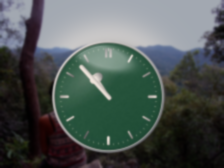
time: **10:53**
